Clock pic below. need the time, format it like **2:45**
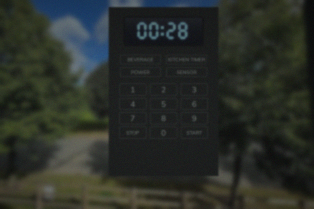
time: **0:28**
